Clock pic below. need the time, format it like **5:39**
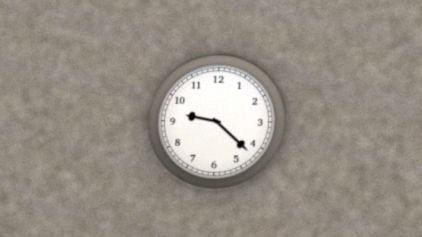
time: **9:22**
